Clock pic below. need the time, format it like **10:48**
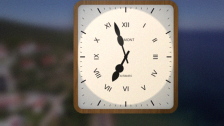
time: **6:57**
